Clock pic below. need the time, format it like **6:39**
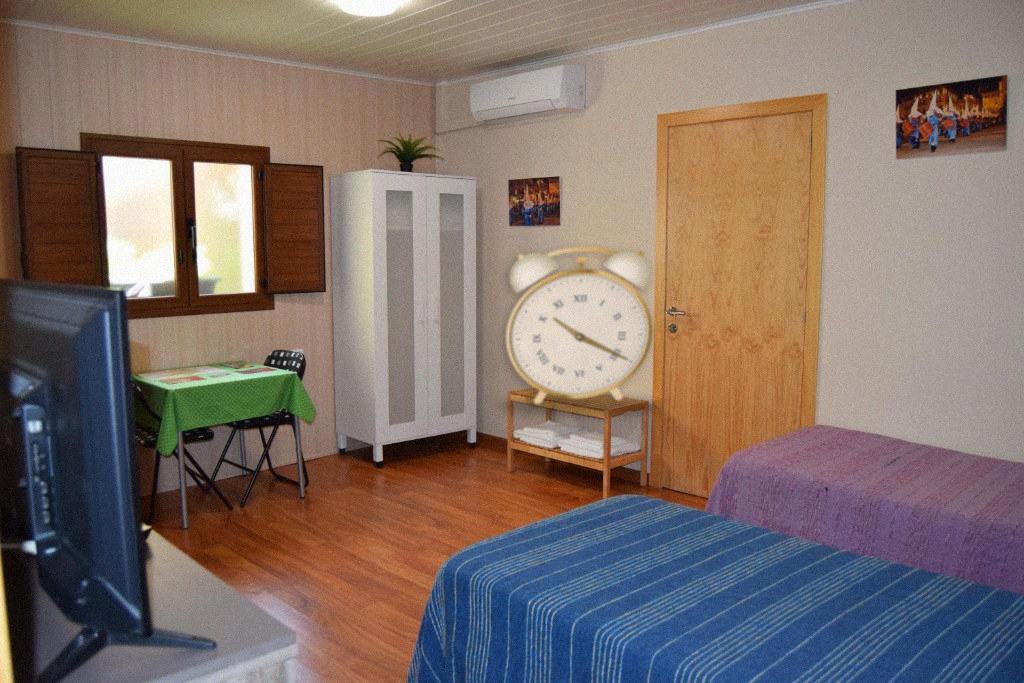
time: **10:20**
